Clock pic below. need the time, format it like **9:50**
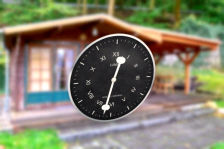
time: **12:32**
